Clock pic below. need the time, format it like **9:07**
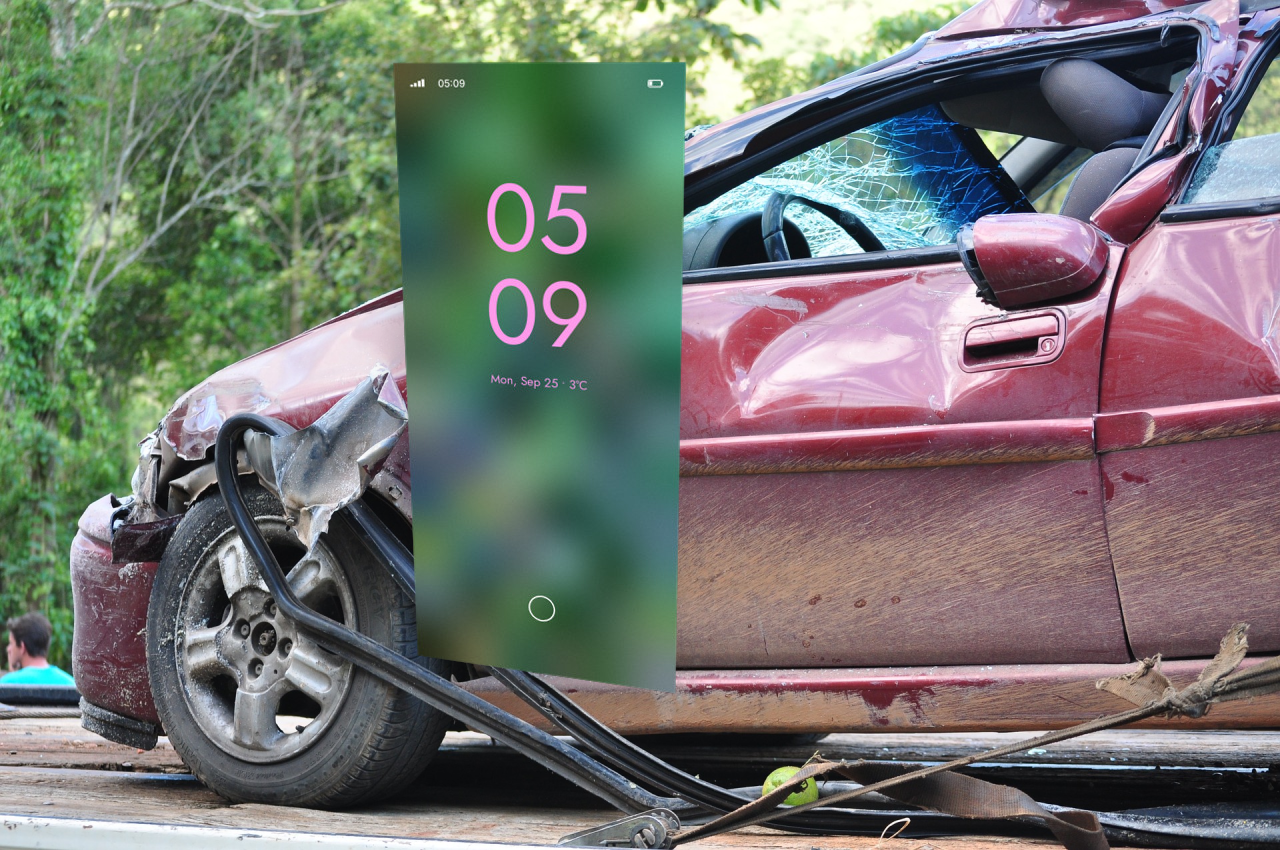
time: **5:09**
